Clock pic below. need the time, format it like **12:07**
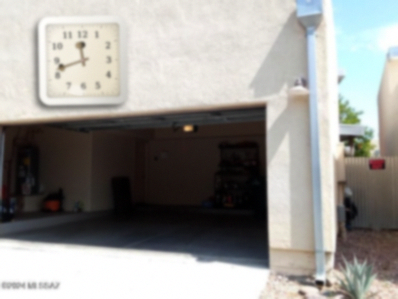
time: **11:42**
